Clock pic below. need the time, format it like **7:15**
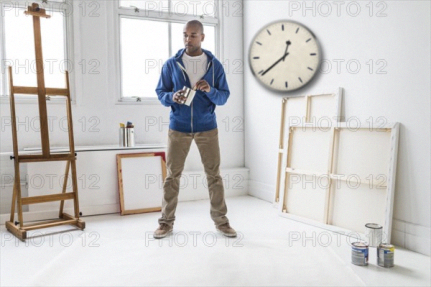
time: **12:39**
